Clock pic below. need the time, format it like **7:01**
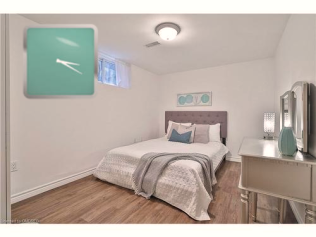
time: **3:20**
